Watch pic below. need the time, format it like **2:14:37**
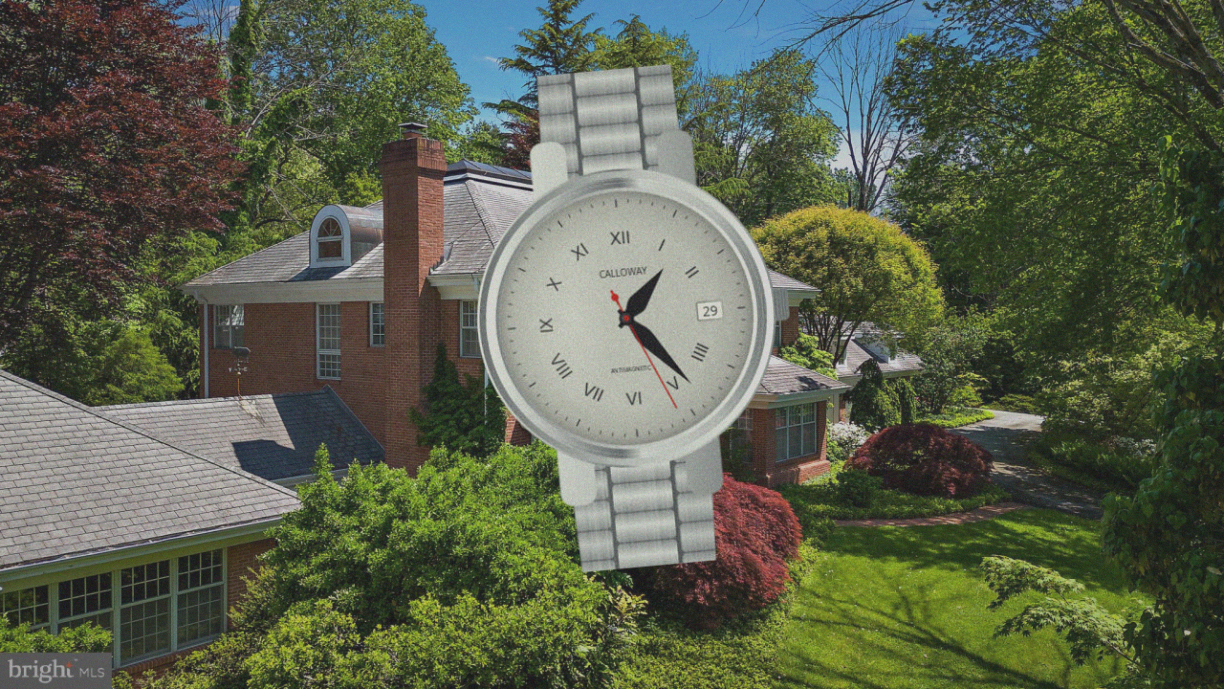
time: **1:23:26**
